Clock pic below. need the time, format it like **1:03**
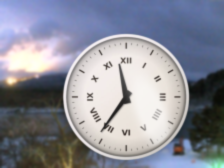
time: **11:36**
